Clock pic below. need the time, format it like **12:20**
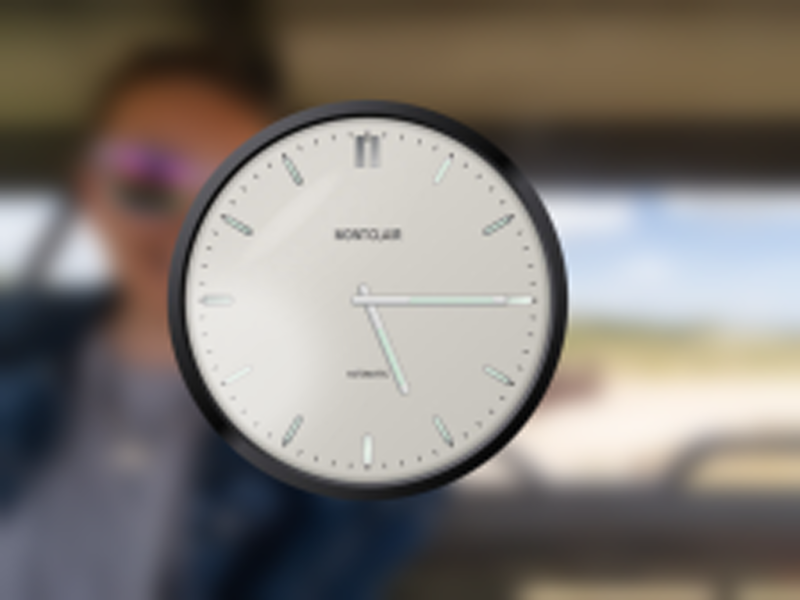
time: **5:15**
